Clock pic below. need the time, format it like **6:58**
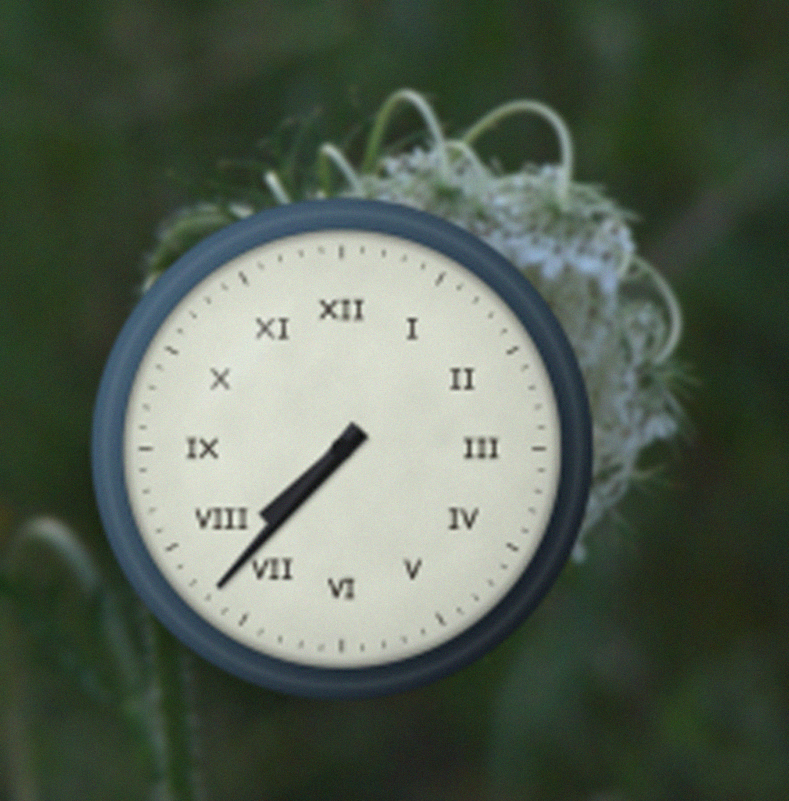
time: **7:37**
